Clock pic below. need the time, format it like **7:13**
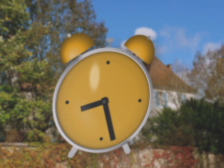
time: **8:27**
